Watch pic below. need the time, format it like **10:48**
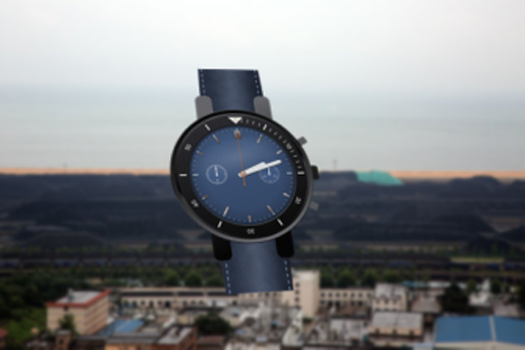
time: **2:12**
